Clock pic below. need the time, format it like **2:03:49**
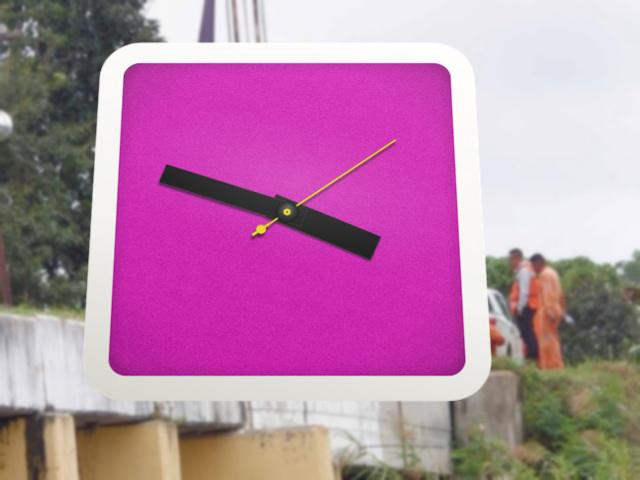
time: **3:48:09**
